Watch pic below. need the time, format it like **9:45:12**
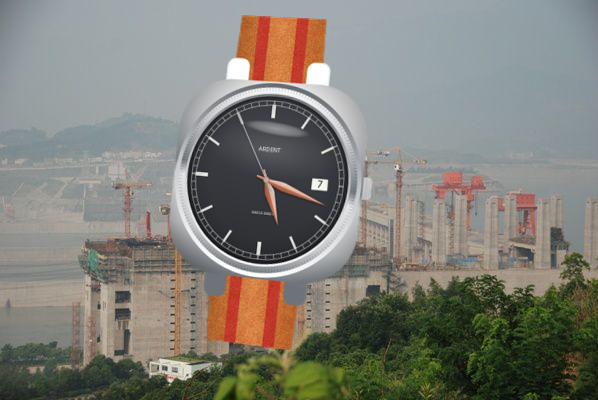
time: **5:17:55**
